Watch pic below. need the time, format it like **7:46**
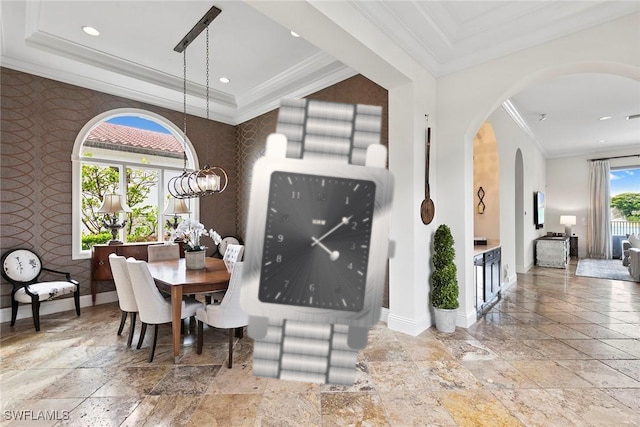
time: **4:08**
